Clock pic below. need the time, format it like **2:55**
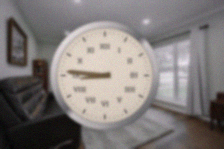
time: **8:46**
